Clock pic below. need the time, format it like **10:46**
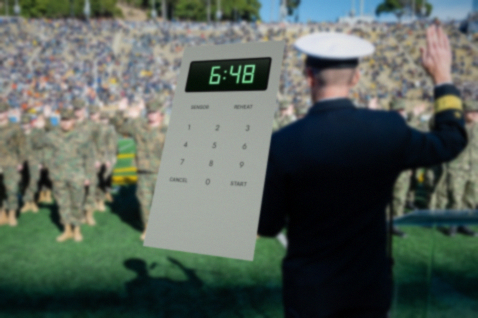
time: **6:48**
